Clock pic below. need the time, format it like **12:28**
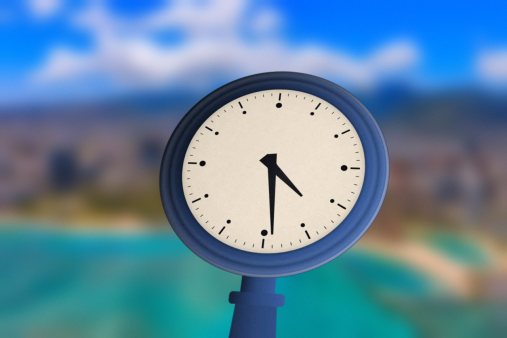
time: **4:29**
